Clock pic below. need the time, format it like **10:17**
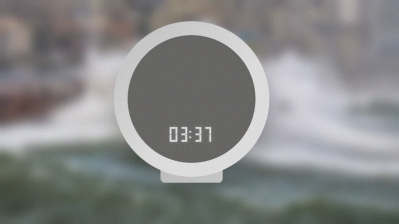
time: **3:37**
